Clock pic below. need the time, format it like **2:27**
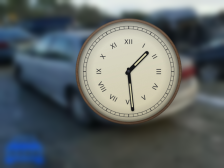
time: **1:29**
